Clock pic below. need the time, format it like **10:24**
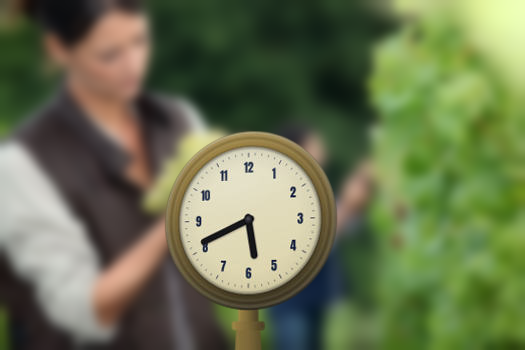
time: **5:41**
